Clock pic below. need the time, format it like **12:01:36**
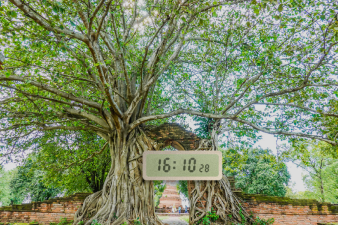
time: **16:10:28**
